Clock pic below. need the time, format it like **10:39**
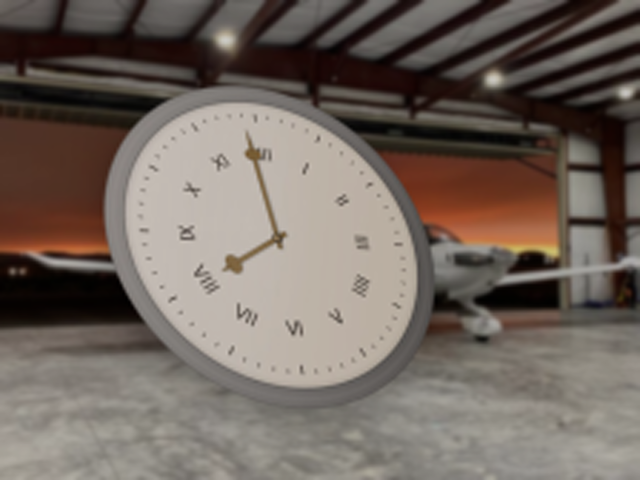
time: **7:59**
